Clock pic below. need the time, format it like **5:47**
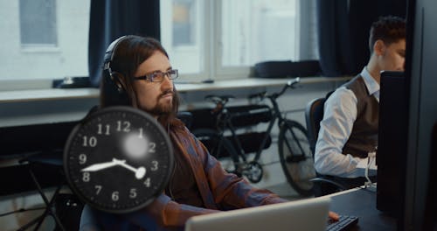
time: **3:42**
